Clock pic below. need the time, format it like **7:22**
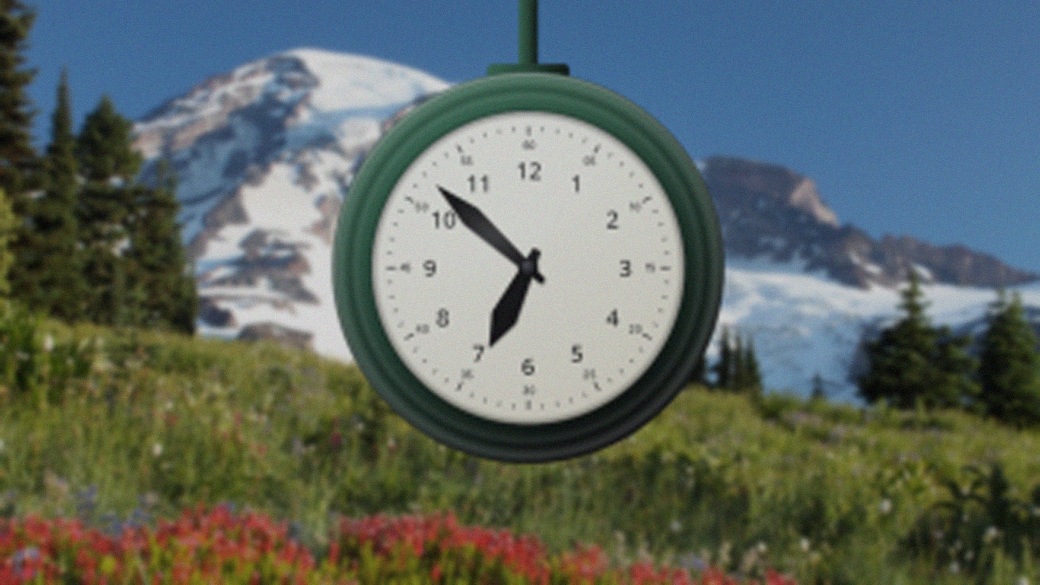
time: **6:52**
